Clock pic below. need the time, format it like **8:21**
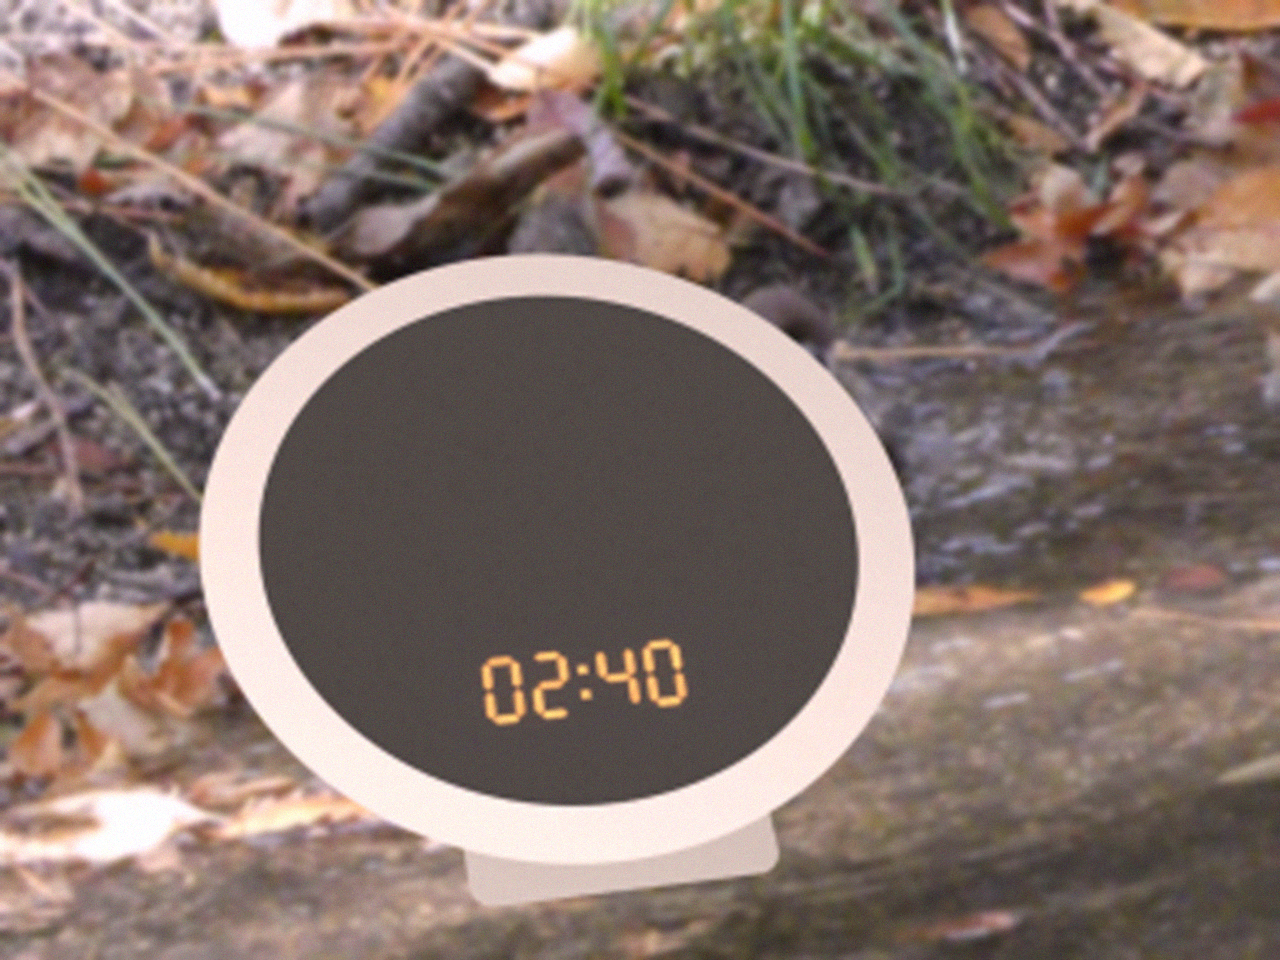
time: **2:40**
